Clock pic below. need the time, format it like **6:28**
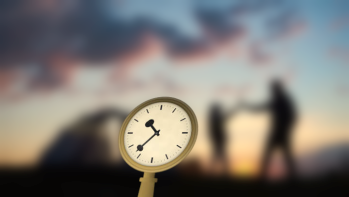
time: **10:37**
